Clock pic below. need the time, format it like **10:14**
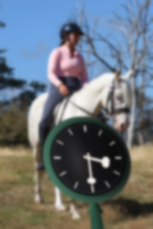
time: **3:30**
